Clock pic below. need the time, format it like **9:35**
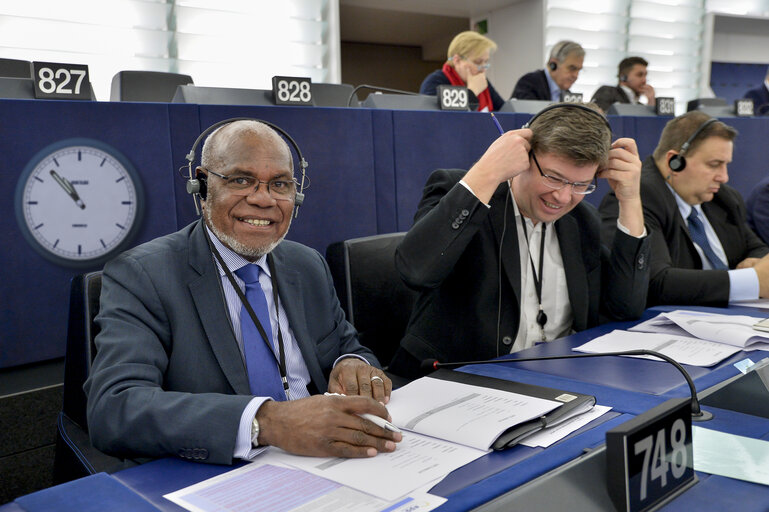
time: **10:53**
